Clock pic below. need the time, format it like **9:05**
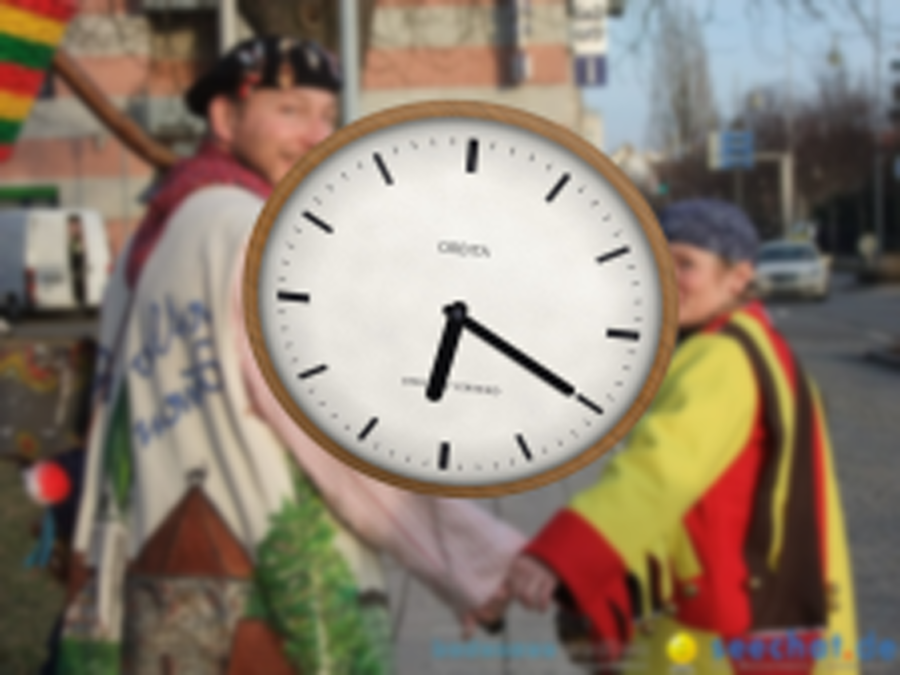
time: **6:20**
